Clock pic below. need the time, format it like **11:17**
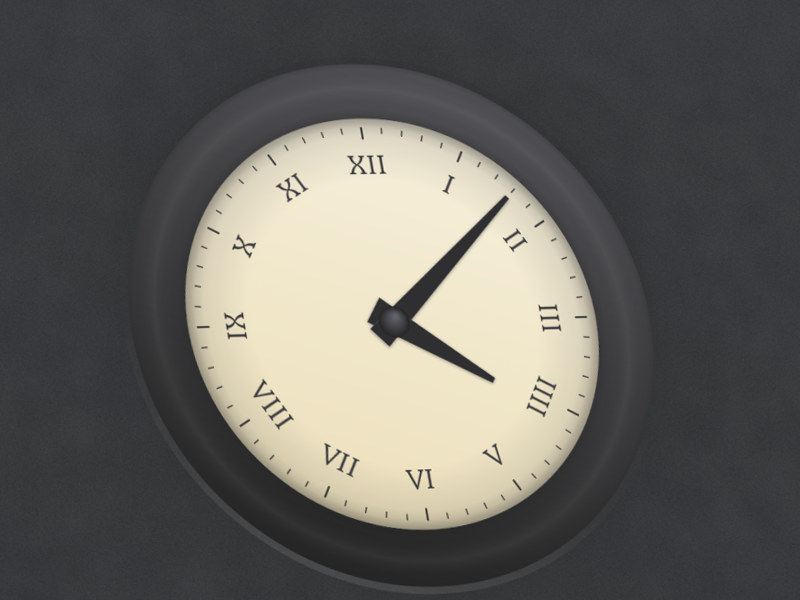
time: **4:08**
